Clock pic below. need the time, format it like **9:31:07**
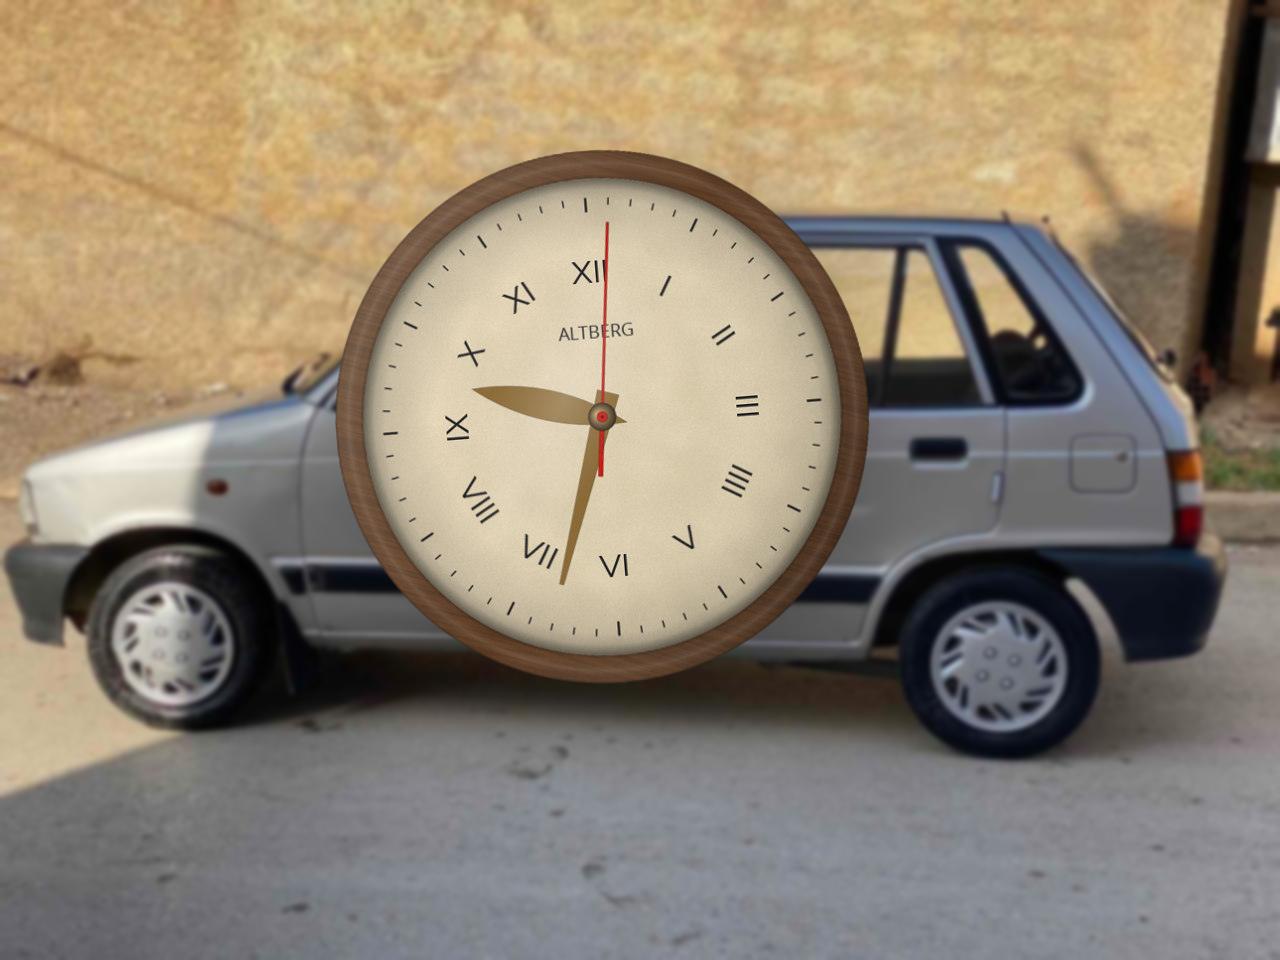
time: **9:33:01**
